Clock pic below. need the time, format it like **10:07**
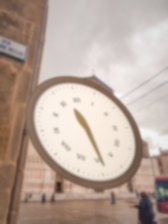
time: **11:29**
